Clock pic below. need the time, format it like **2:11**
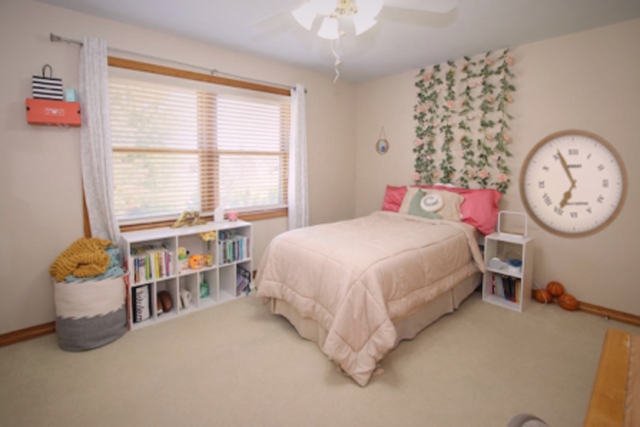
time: **6:56**
